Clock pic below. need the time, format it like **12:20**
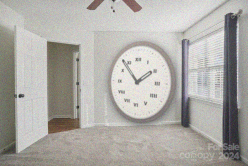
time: **1:53**
